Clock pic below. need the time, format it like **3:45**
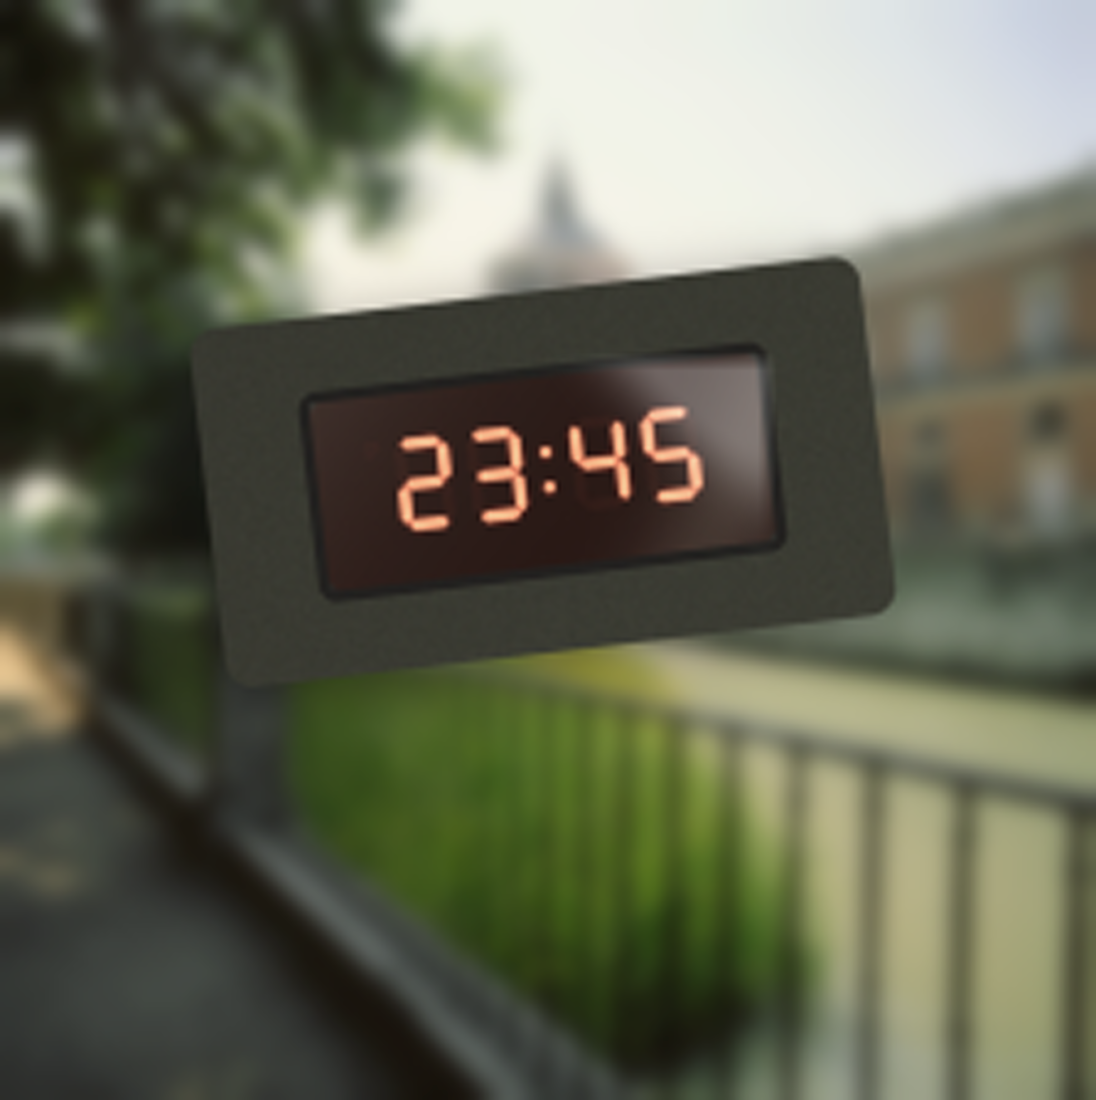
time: **23:45**
